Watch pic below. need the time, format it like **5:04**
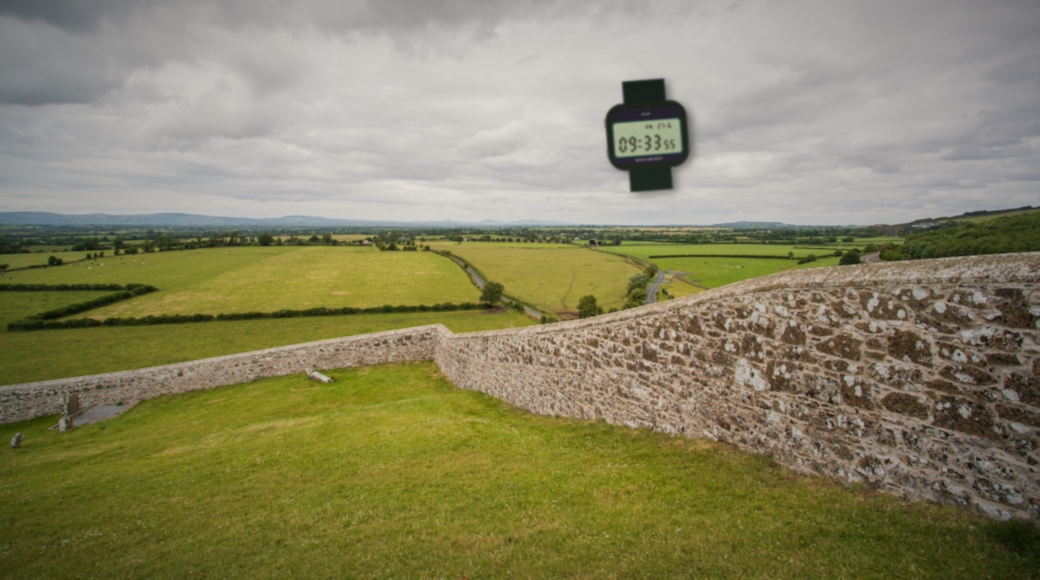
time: **9:33**
